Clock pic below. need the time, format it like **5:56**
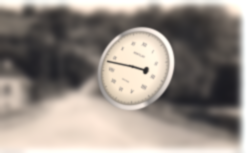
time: **2:43**
